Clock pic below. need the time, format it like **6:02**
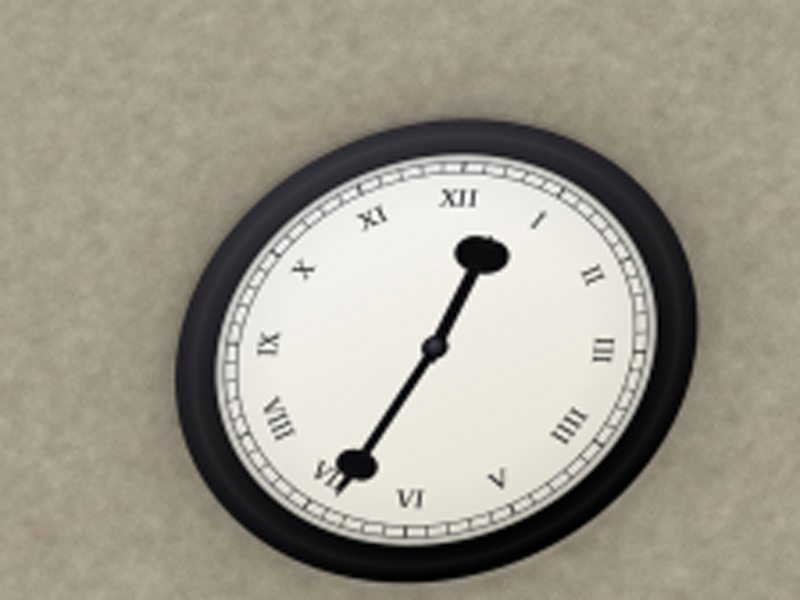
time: **12:34**
